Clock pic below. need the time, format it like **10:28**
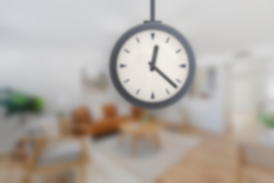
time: **12:22**
